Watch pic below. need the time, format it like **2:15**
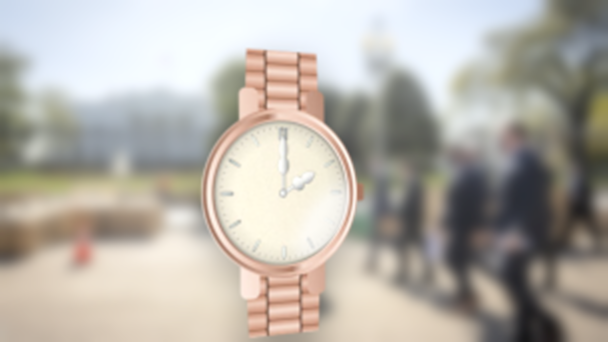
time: **2:00**
